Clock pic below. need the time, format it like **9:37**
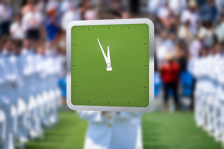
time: **11:56**
